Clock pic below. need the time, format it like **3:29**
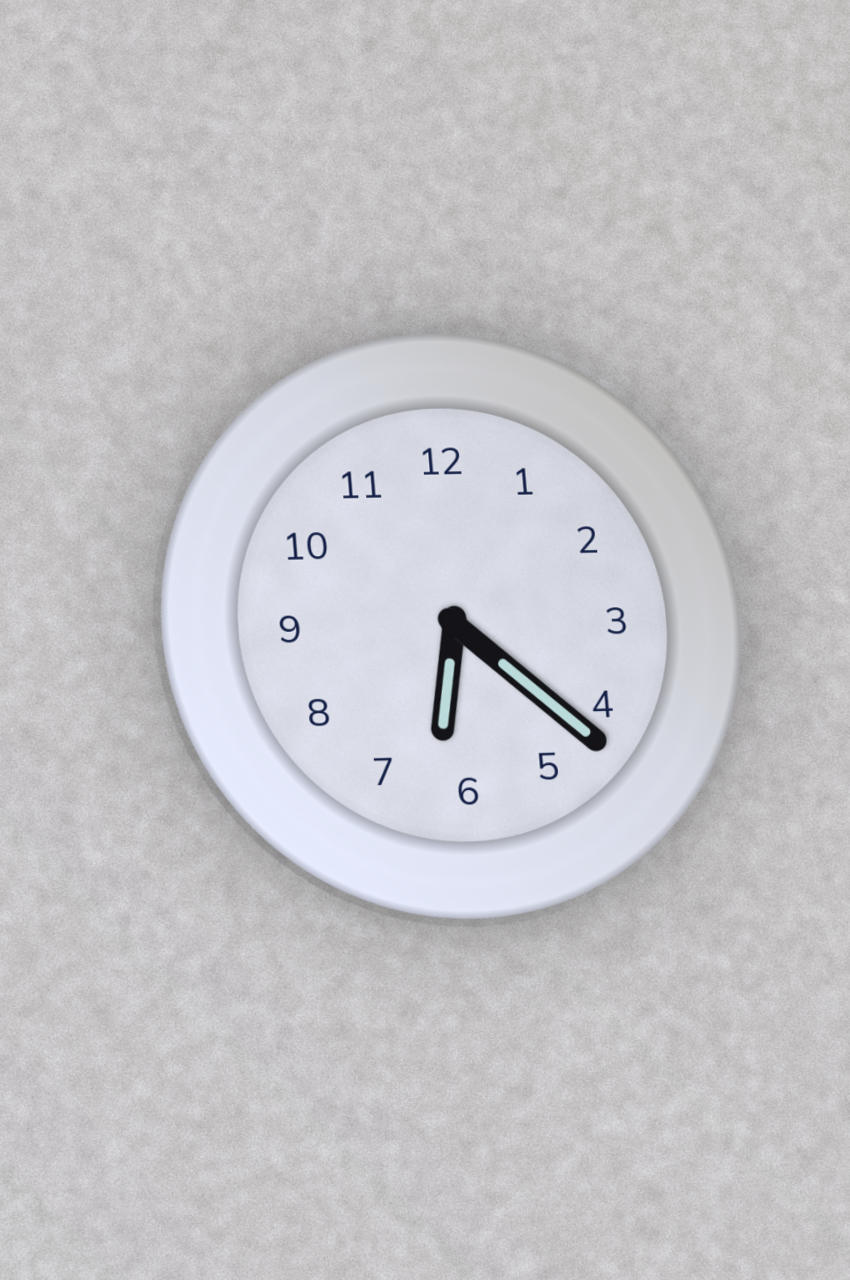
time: **6:22**
